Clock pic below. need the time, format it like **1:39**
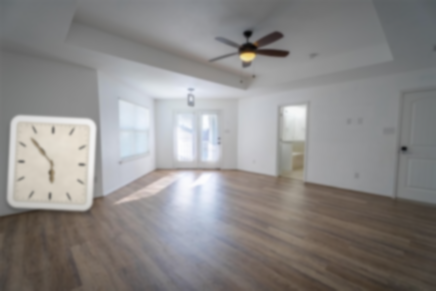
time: **5:53**
